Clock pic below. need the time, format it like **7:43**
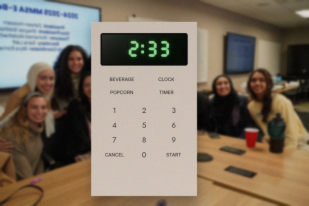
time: **2:33**
